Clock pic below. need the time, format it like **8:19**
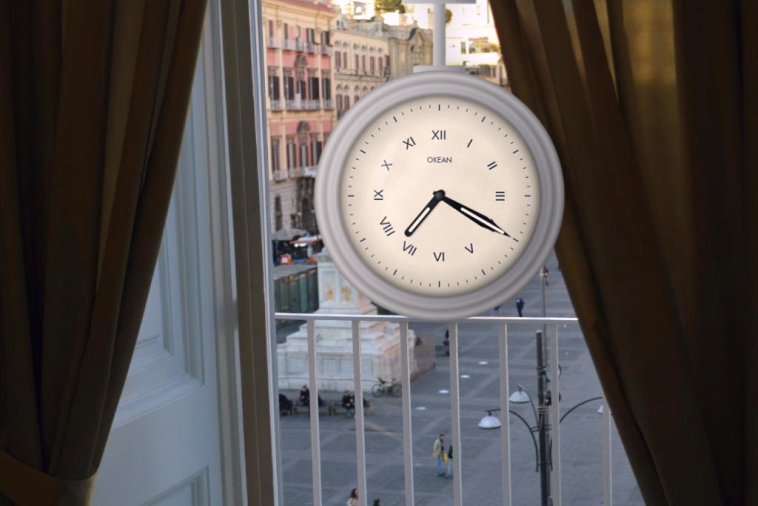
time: **7:20**
